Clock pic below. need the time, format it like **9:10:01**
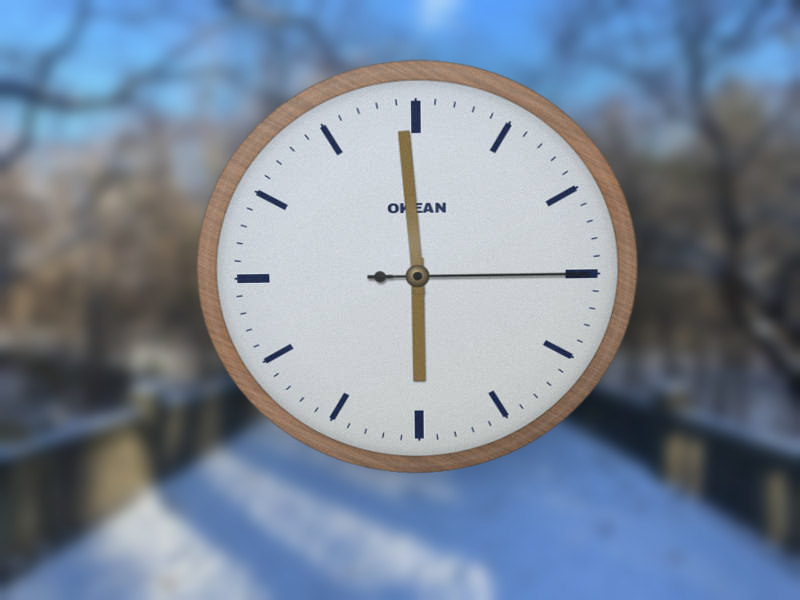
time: **5:59:15**
